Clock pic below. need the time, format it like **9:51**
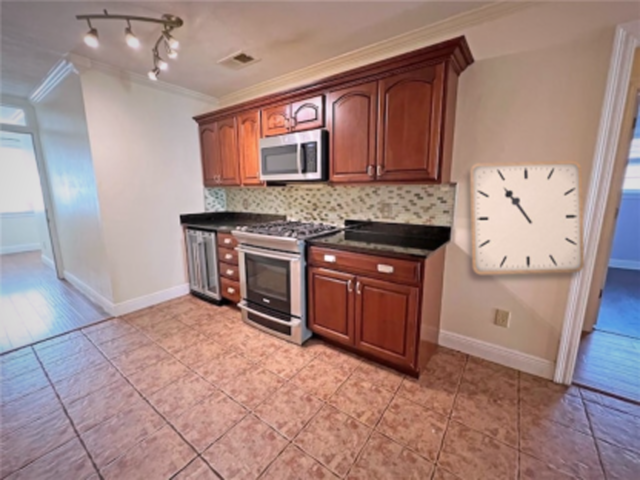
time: **10:54**
